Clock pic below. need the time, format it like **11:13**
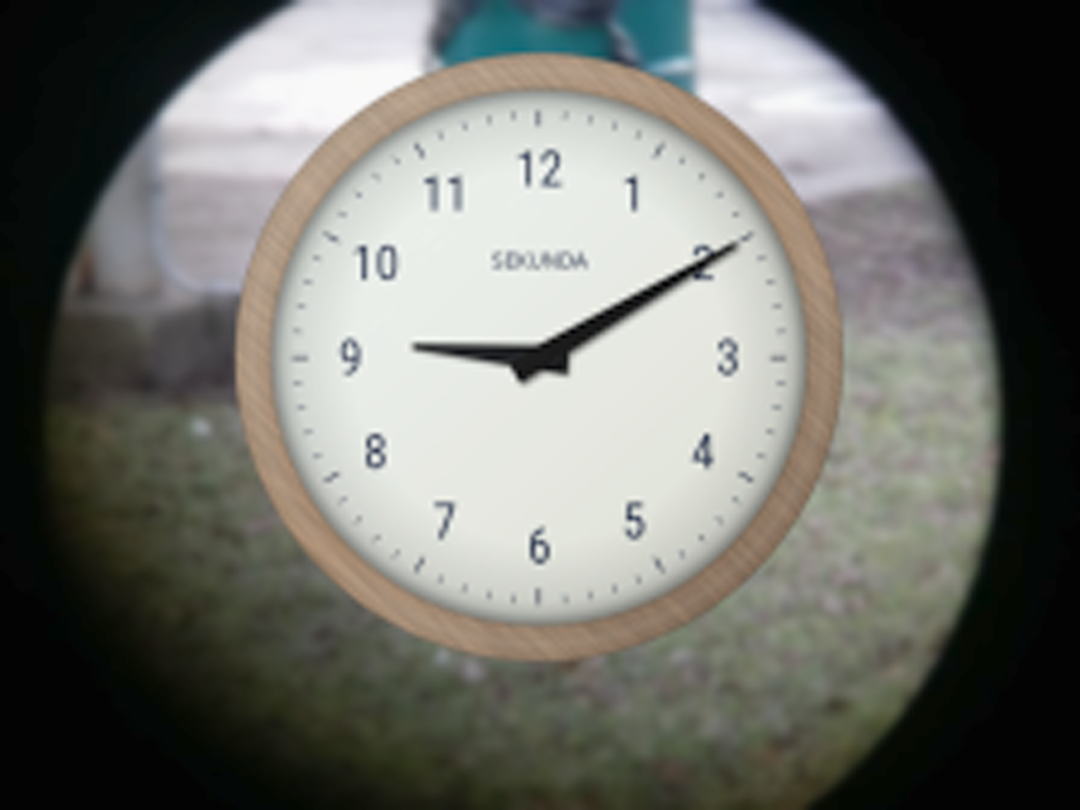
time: **9:10**
